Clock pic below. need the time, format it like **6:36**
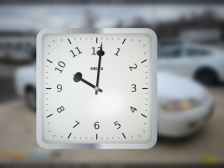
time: **10:01**
